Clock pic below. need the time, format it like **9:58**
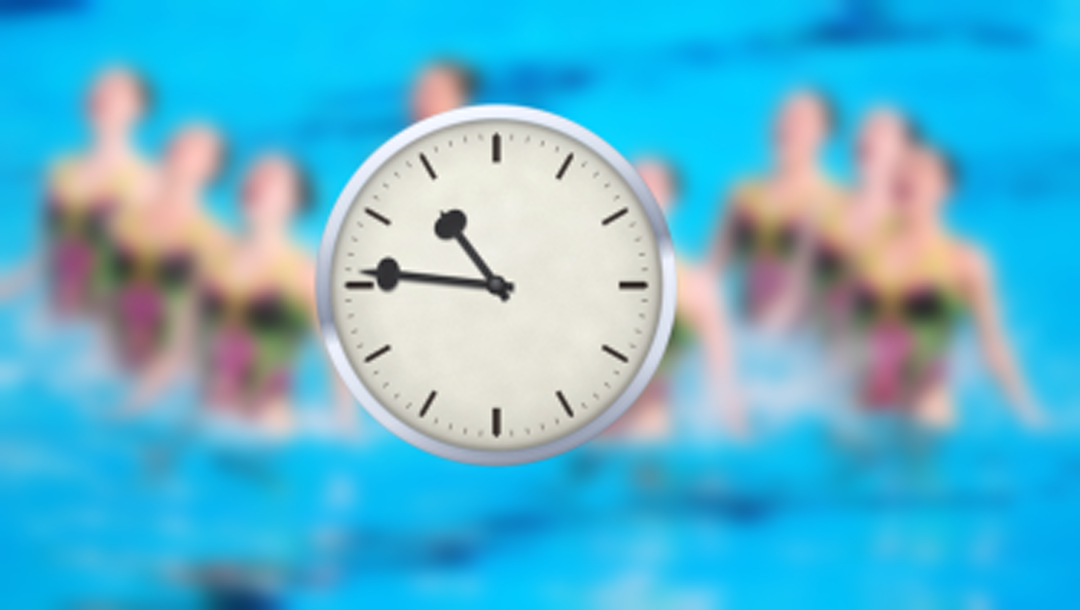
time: **10:46**
